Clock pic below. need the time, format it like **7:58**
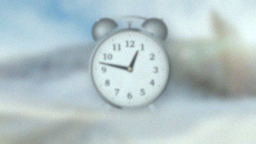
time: **12:47**
